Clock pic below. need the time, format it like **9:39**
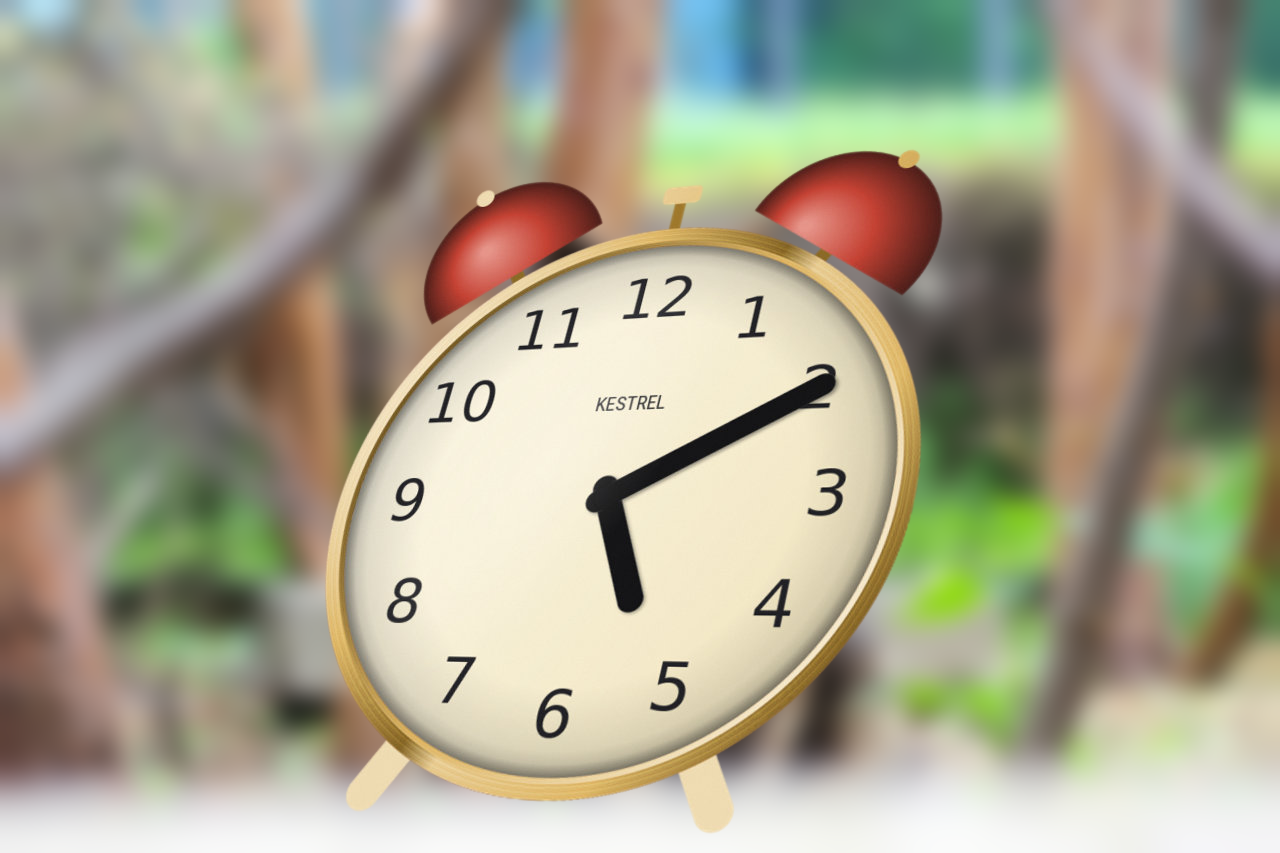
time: **5:10**
